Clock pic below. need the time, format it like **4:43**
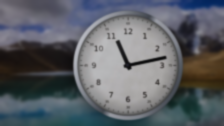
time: **11:13**
